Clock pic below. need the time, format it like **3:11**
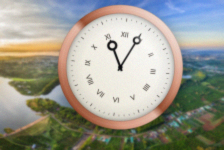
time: **11:04**
